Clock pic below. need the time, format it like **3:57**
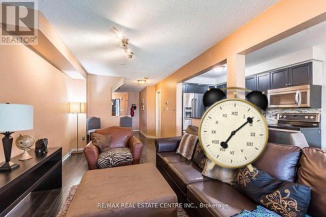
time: **7:08**
